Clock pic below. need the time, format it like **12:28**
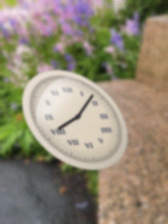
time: **8:08**
